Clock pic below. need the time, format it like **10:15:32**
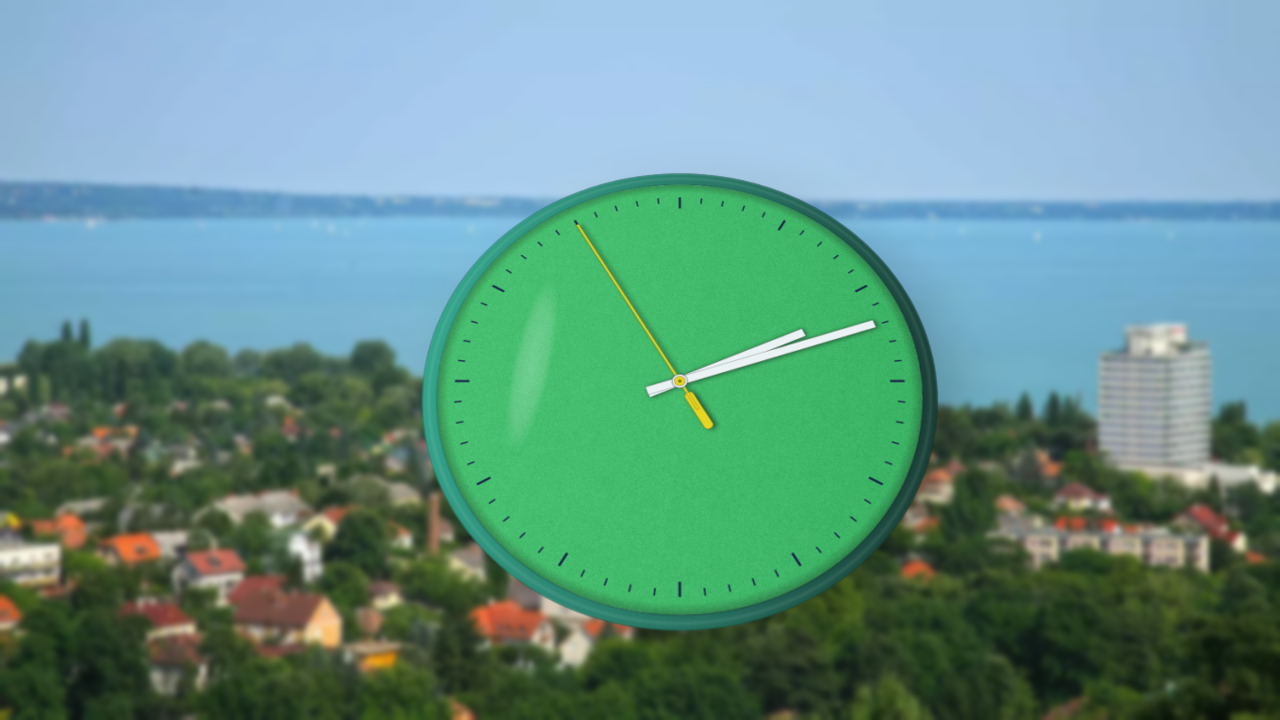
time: **2:11:55**
